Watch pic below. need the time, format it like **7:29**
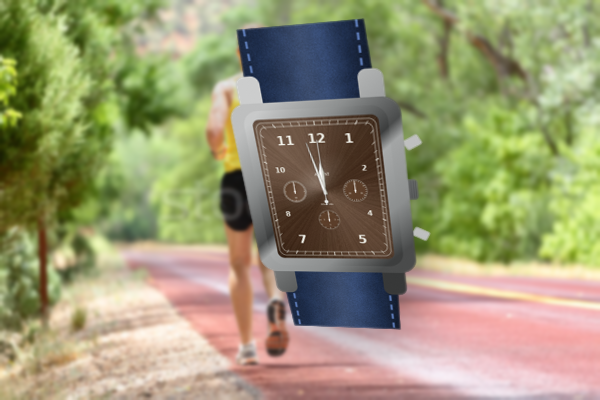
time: **11:58**
